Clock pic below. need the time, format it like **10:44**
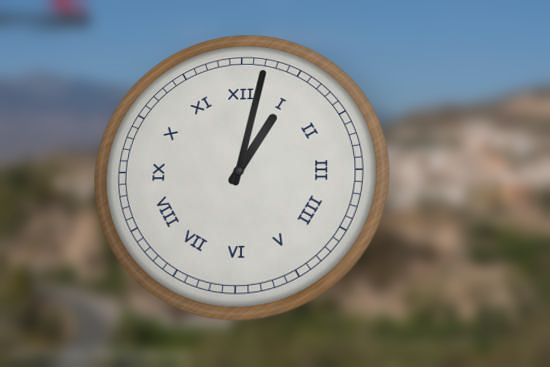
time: **1:02**
